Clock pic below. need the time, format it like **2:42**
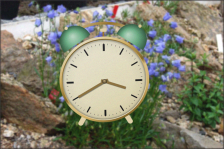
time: **3:40**
